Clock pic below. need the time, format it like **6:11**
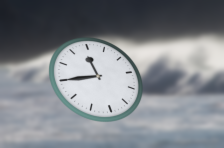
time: **11:45**
